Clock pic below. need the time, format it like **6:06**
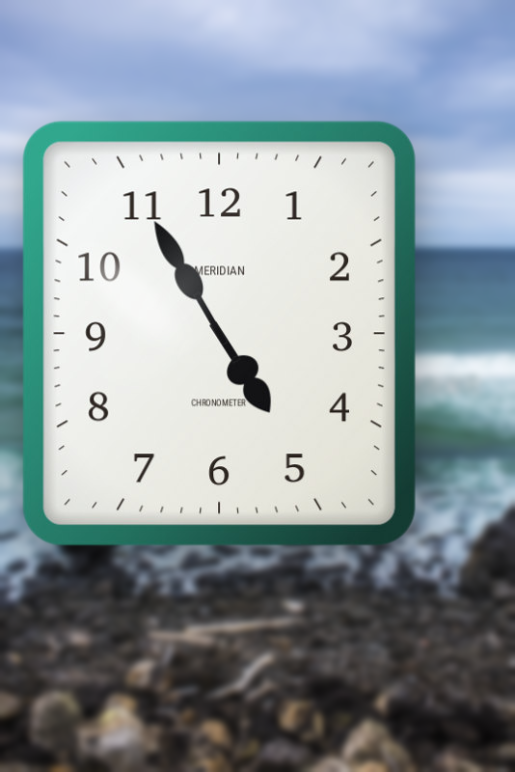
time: **4:55**
